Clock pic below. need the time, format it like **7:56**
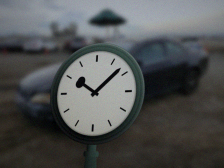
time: **10:08**
